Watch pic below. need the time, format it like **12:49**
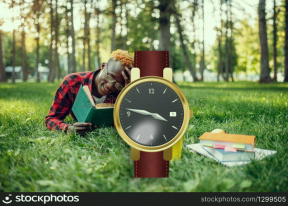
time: **3:47**
